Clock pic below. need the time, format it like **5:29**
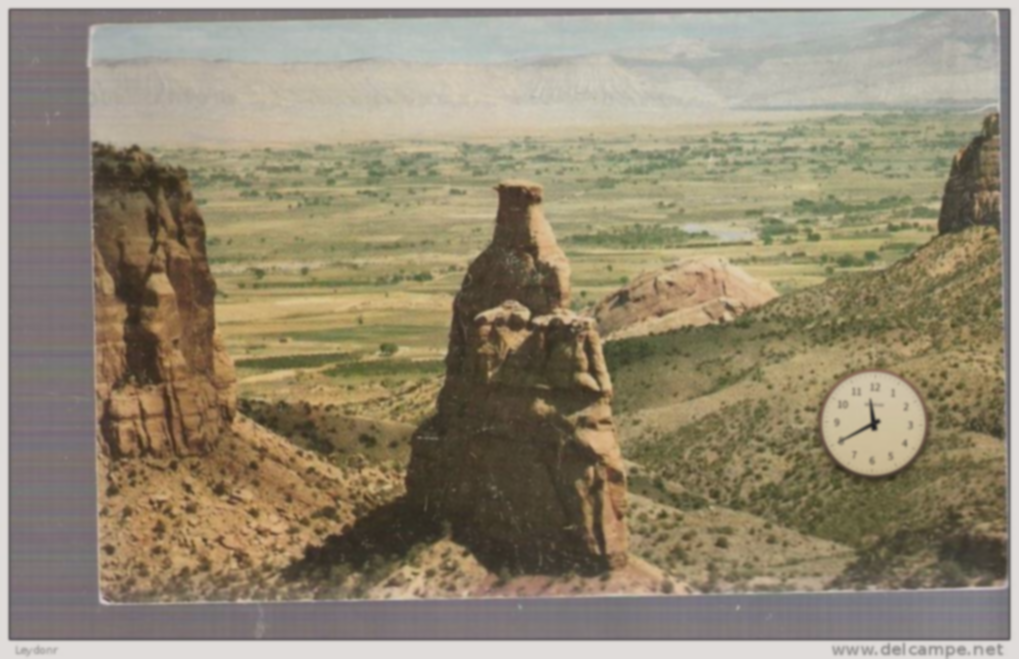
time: **11:40**
